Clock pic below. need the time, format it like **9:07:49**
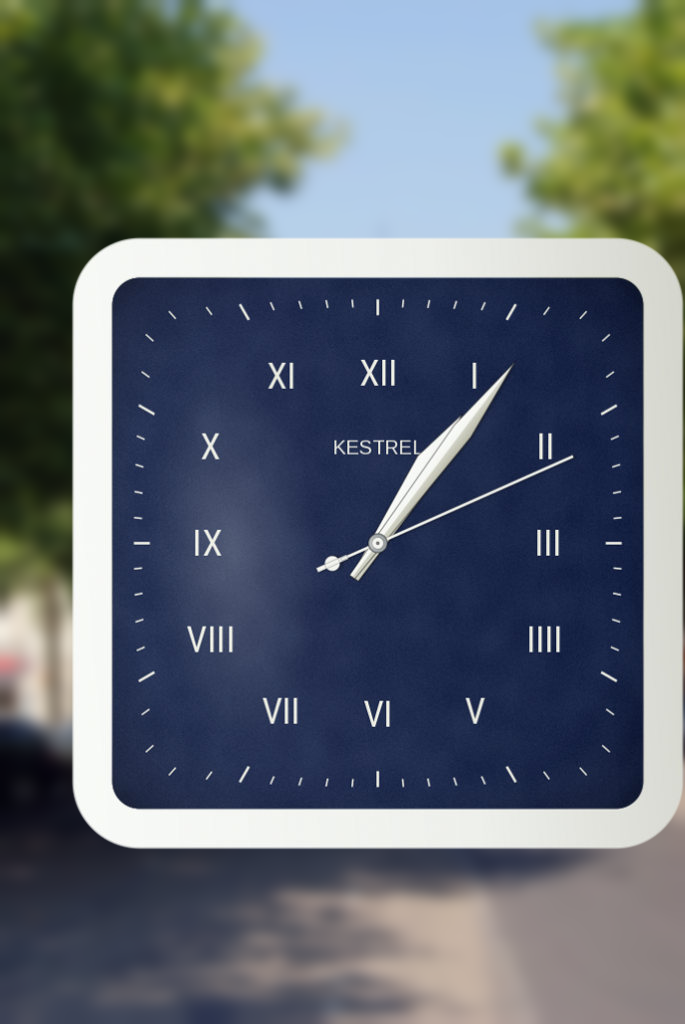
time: **1:06:11**
